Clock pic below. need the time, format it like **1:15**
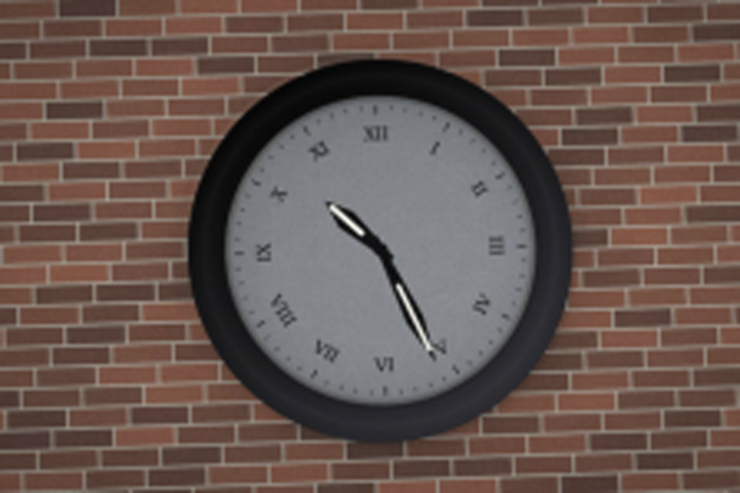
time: **10:26**
